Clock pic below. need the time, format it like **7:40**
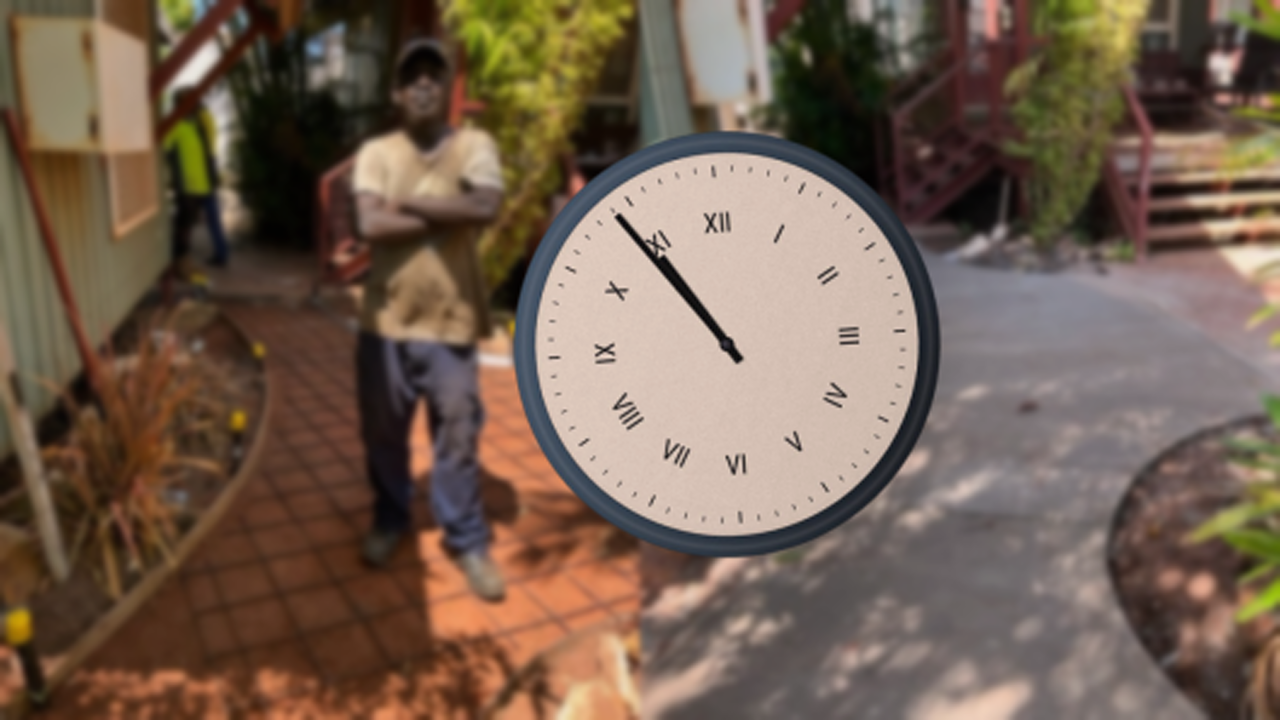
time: **10:54**
